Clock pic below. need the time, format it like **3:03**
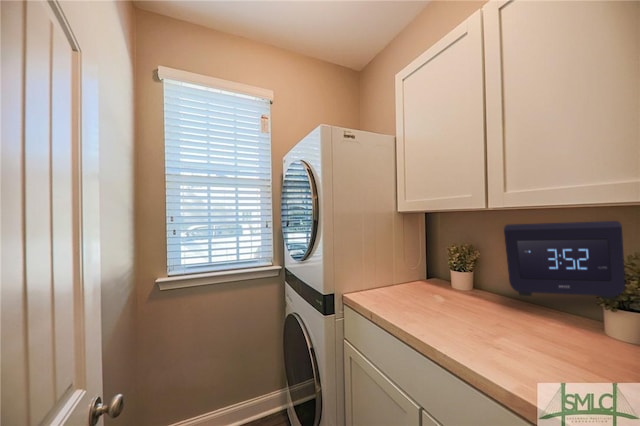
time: **3:52**
